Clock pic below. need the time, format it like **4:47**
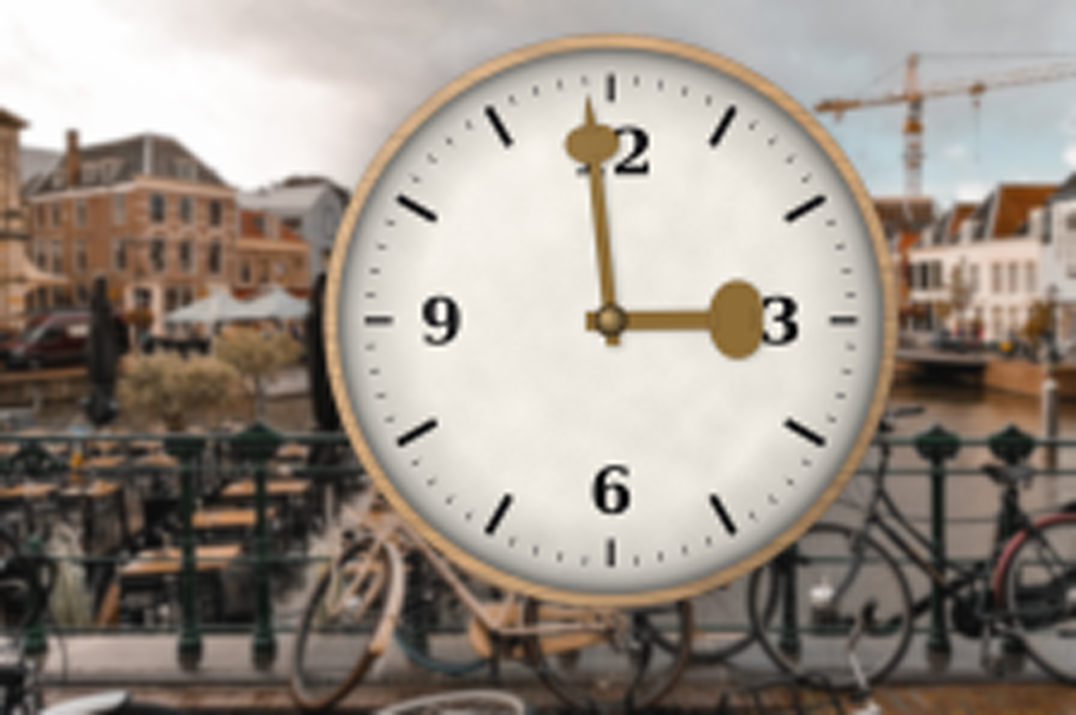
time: **2:59**
